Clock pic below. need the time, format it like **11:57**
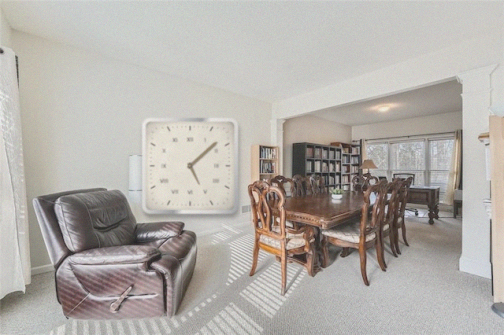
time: **5:08**
